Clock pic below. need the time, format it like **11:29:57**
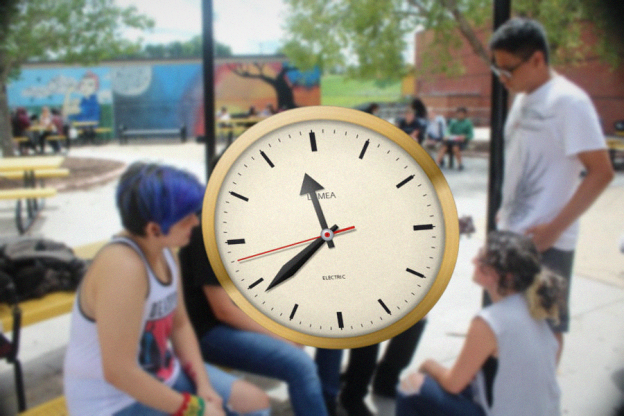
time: **11:38:43**
